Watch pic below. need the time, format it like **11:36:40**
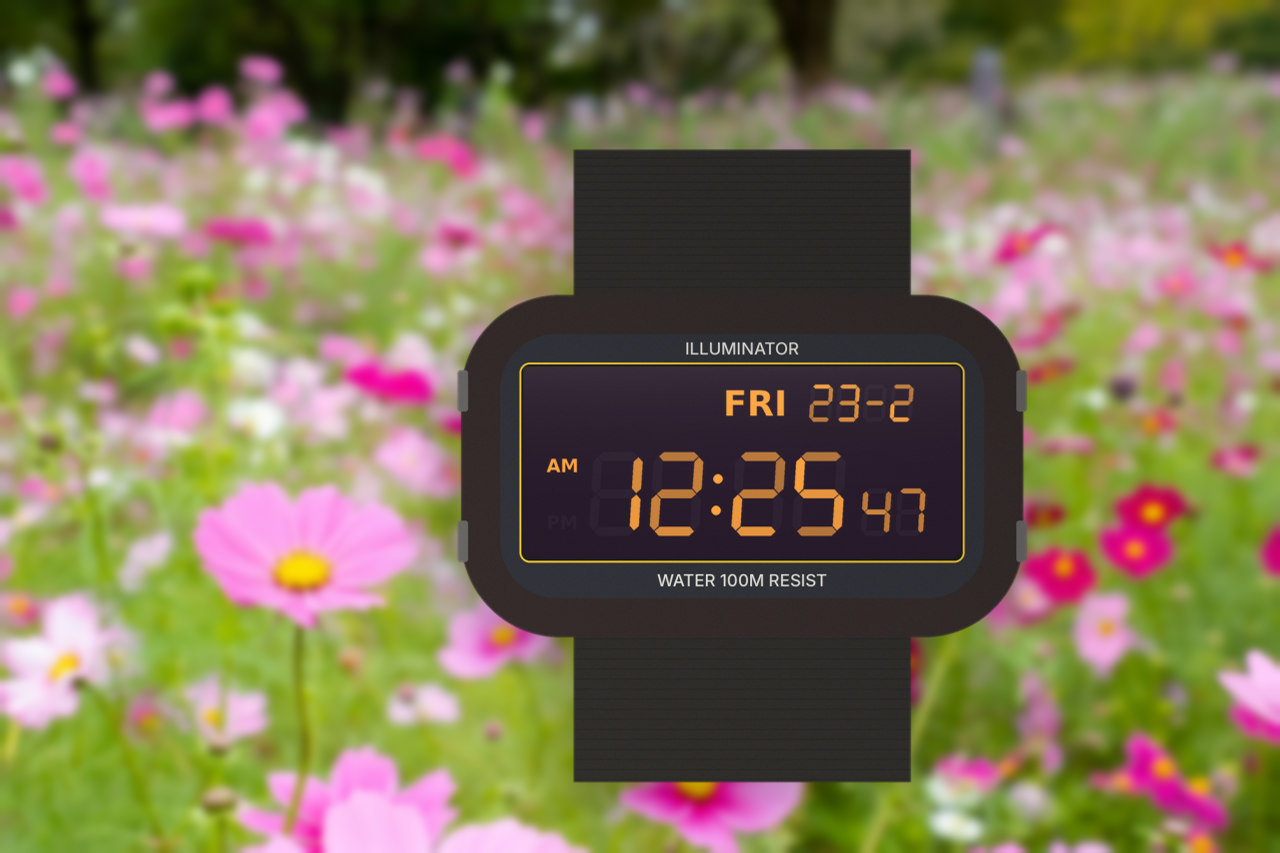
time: **12:25:47**
